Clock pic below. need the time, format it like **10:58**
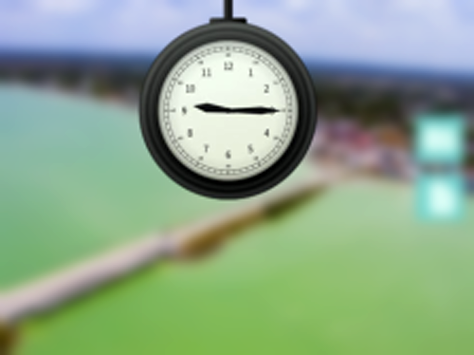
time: **9:15**
